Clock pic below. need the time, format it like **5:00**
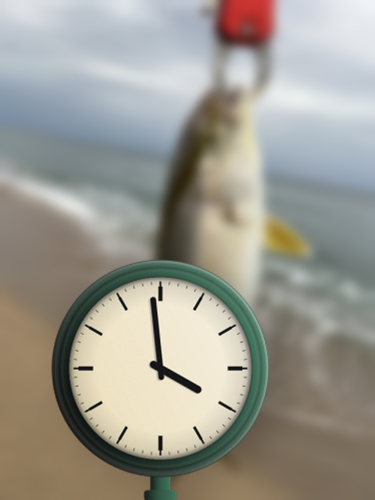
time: **3:59**
